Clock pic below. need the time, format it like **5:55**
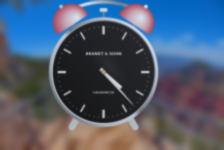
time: **4:23**
